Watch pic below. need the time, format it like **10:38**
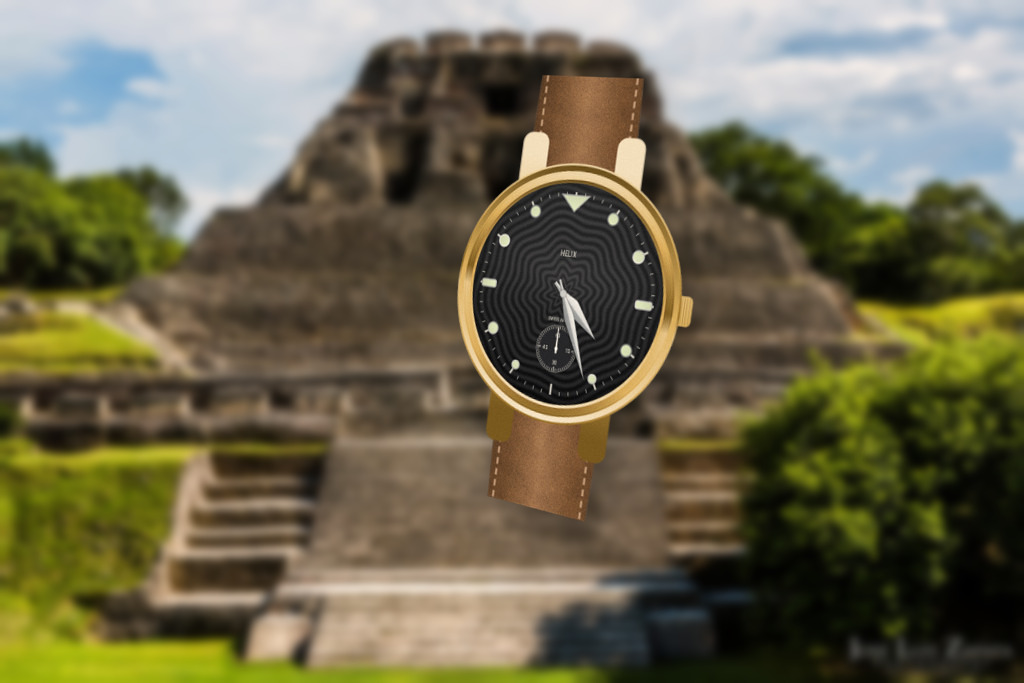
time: **4:26**
